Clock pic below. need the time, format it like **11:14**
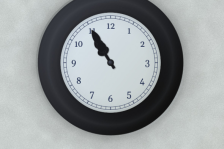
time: **10:55**
